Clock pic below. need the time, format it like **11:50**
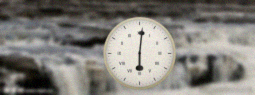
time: **6:01**
